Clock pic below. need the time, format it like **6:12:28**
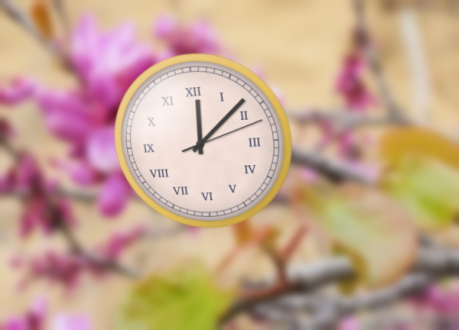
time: **12:08:12**
